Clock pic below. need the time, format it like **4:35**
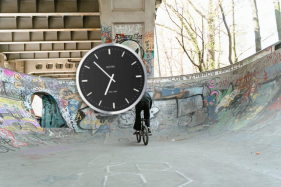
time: **6:53**
